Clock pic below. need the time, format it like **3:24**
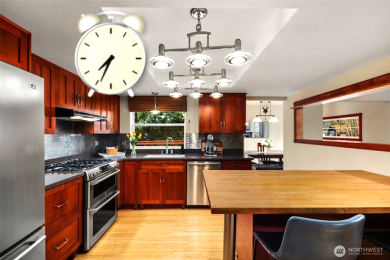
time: **7:34**
